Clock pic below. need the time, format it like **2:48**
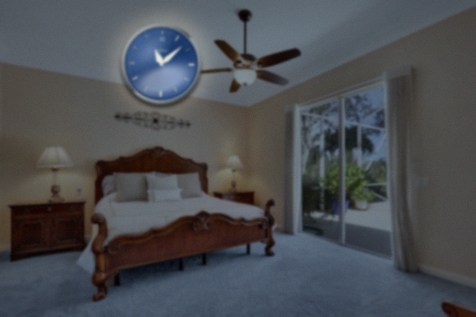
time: **11:08**
